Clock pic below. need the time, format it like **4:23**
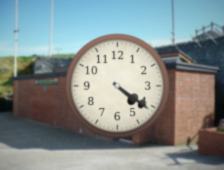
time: **4:21**
